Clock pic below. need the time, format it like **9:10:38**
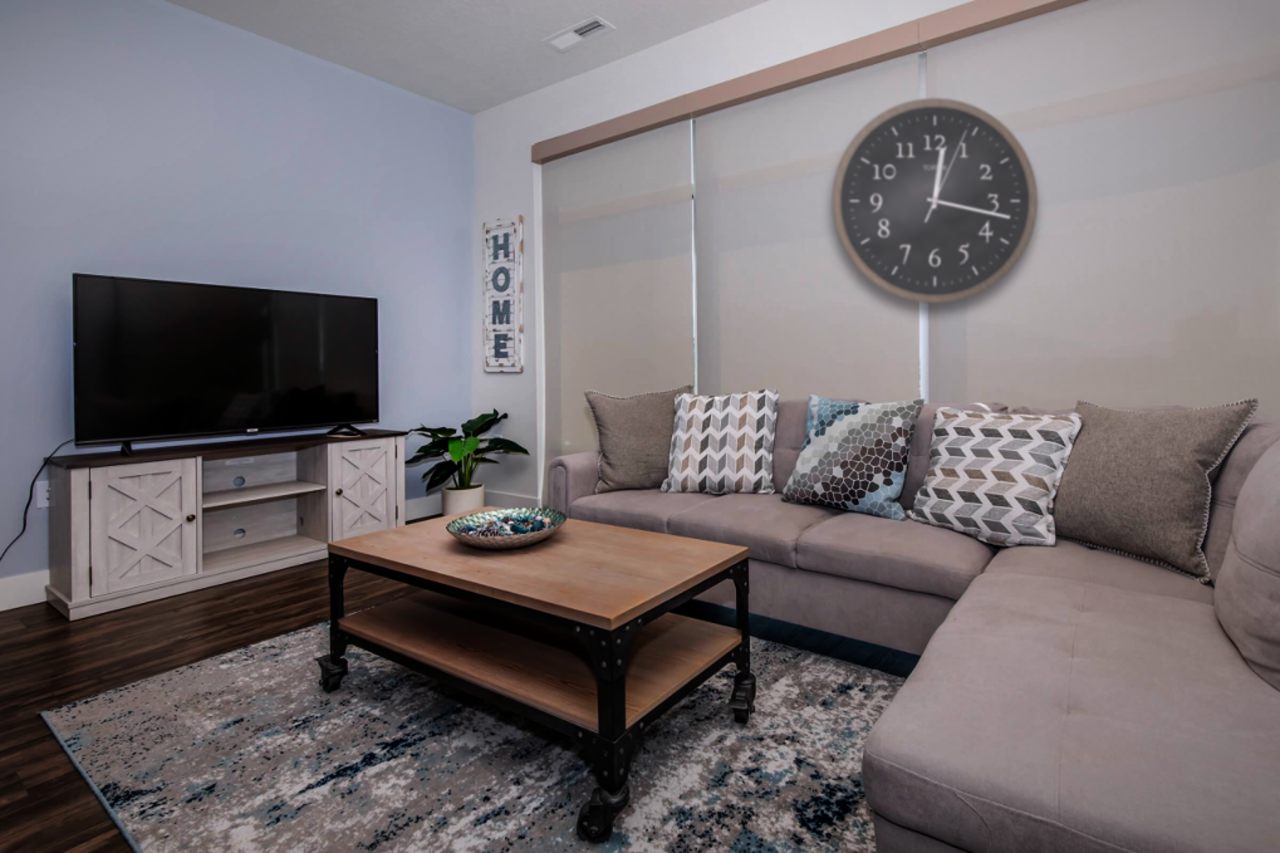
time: **12:17:04**
